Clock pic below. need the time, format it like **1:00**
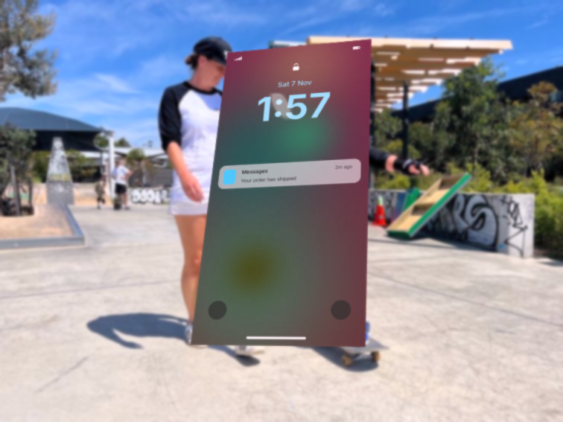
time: **1:57**
